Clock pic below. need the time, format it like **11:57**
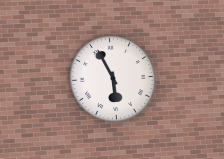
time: **5:56**
